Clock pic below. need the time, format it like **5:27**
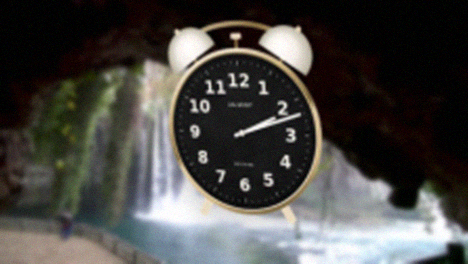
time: **2:12**
